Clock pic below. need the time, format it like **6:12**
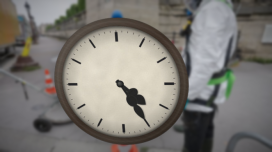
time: **4:25**
